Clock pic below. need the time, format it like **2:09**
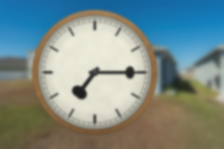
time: **7:15**
